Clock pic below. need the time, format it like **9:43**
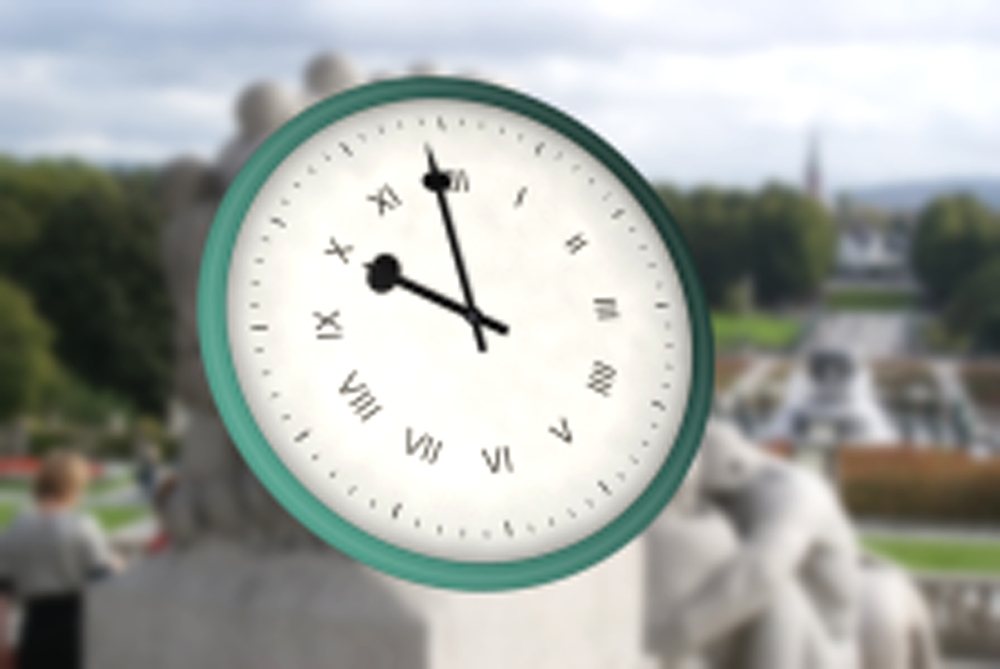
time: **9:59**
